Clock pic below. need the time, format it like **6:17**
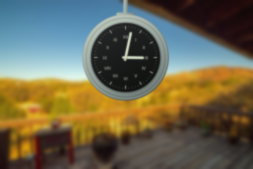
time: **3:02**
